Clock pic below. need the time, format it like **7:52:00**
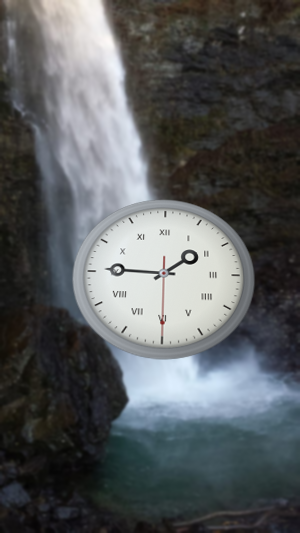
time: **1:45:30**
